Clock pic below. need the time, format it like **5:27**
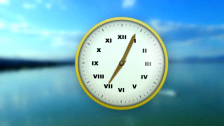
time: **7:04**
